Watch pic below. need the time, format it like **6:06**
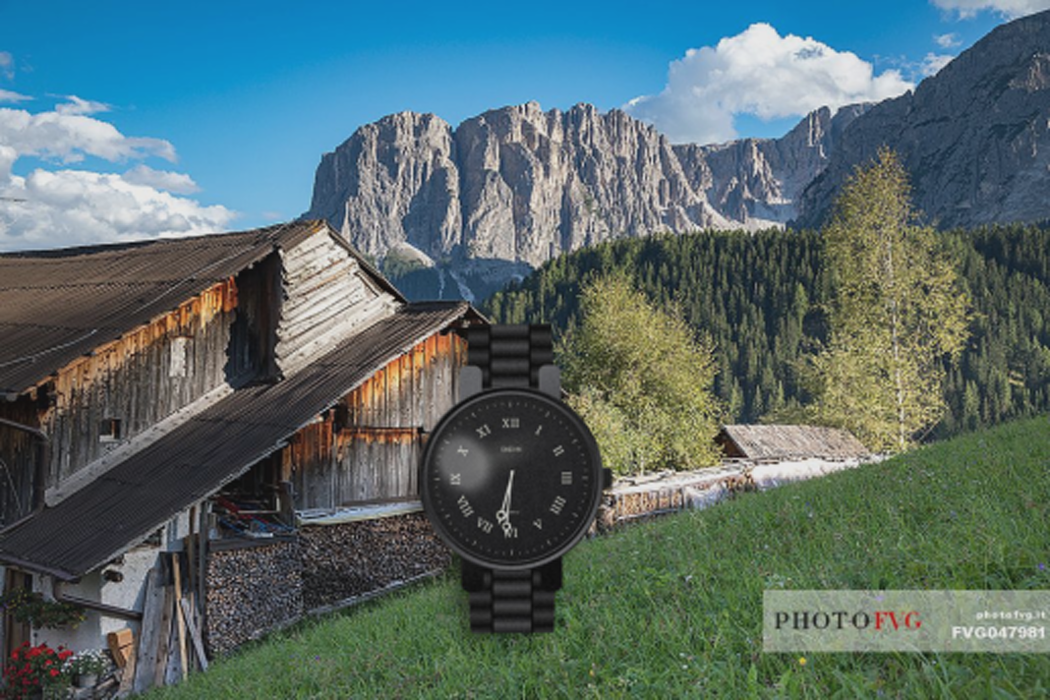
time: **6:31**
